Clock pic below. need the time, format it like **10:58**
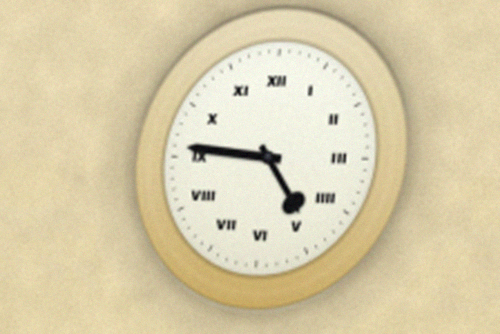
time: **4:46**
